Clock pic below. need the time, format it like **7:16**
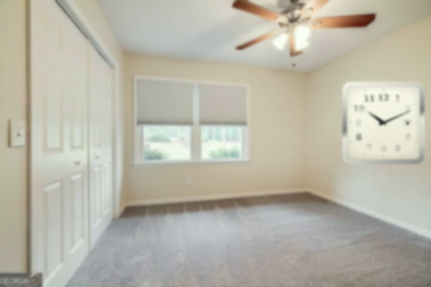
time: **10:11**
